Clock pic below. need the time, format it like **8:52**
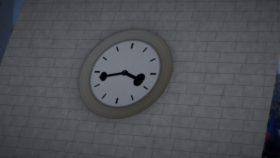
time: **3:43**
